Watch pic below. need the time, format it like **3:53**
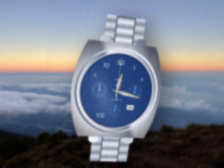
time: **12:17**
